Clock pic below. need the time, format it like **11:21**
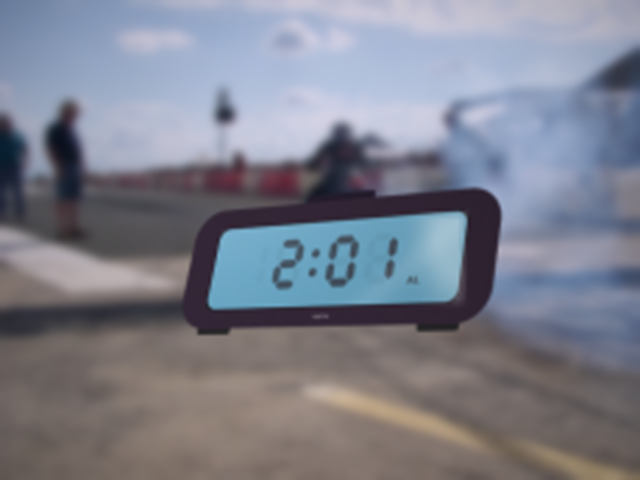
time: **2:01**
